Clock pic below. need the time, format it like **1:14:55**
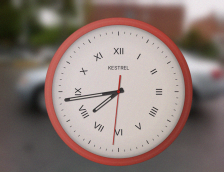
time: **7:43:31**
